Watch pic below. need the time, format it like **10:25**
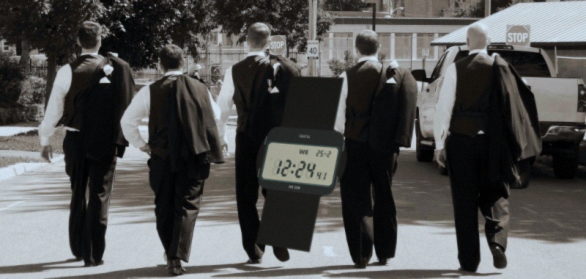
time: **12:24**
